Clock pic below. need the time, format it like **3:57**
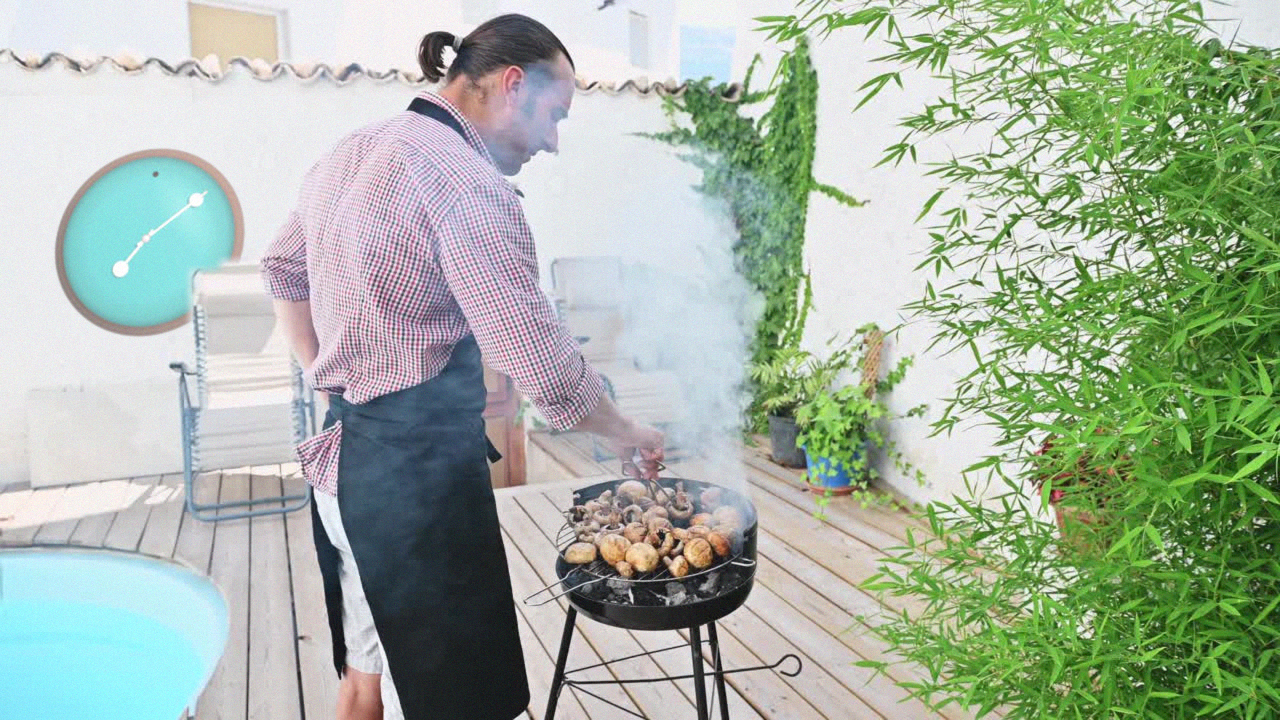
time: **7:08**
